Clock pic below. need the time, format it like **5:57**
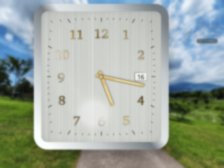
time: **5:17**
